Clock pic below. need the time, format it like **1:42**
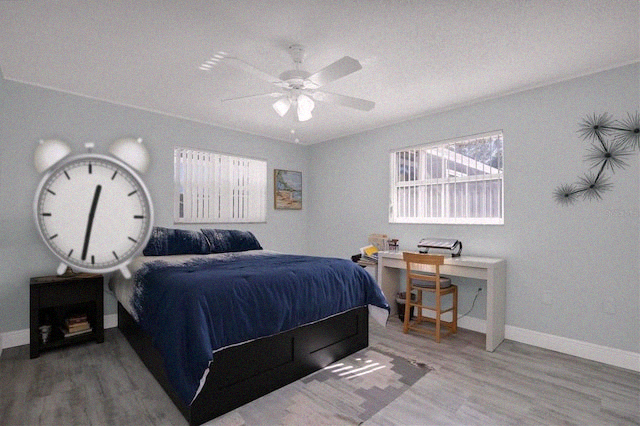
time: **12:32**
